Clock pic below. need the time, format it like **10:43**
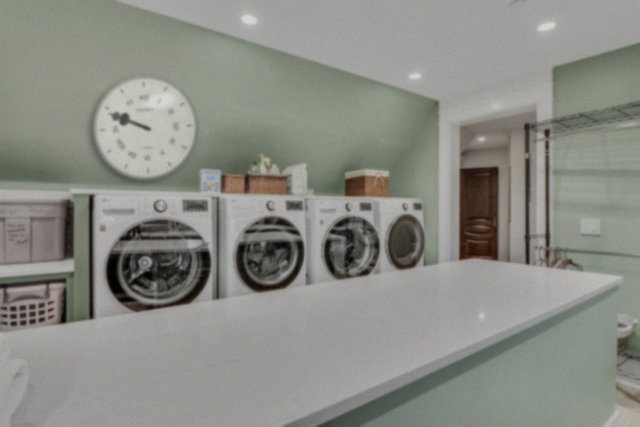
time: **9:49**
